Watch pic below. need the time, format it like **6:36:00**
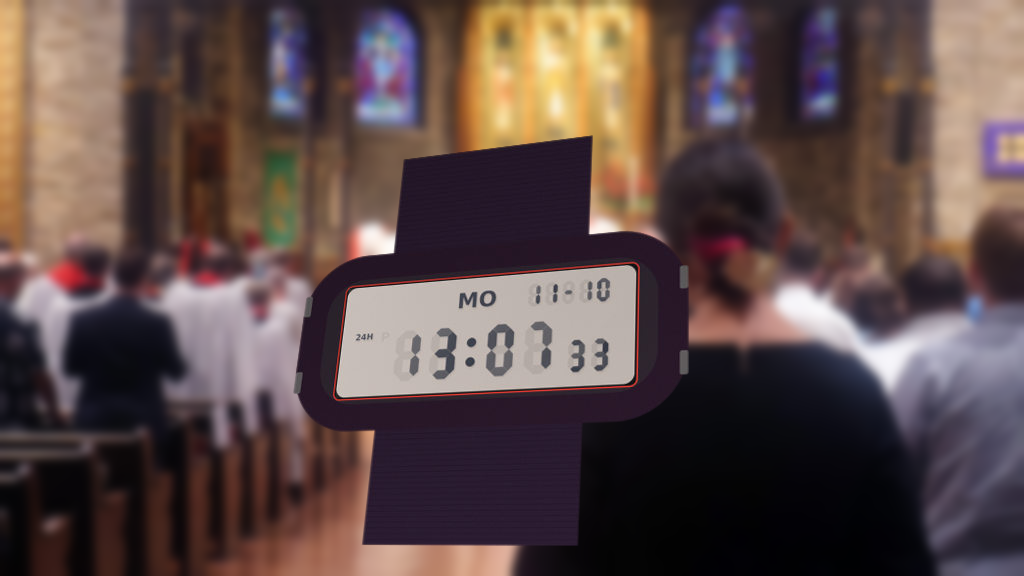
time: **13:07:33**
